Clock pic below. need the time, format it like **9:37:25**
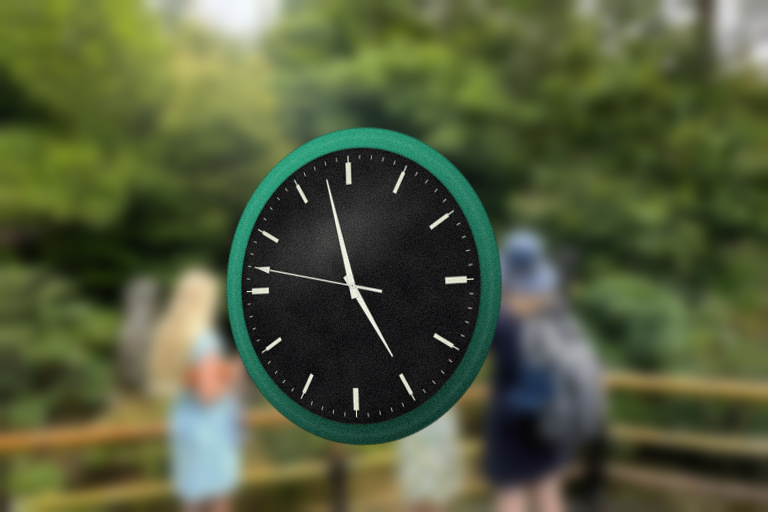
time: **4:57:47**
